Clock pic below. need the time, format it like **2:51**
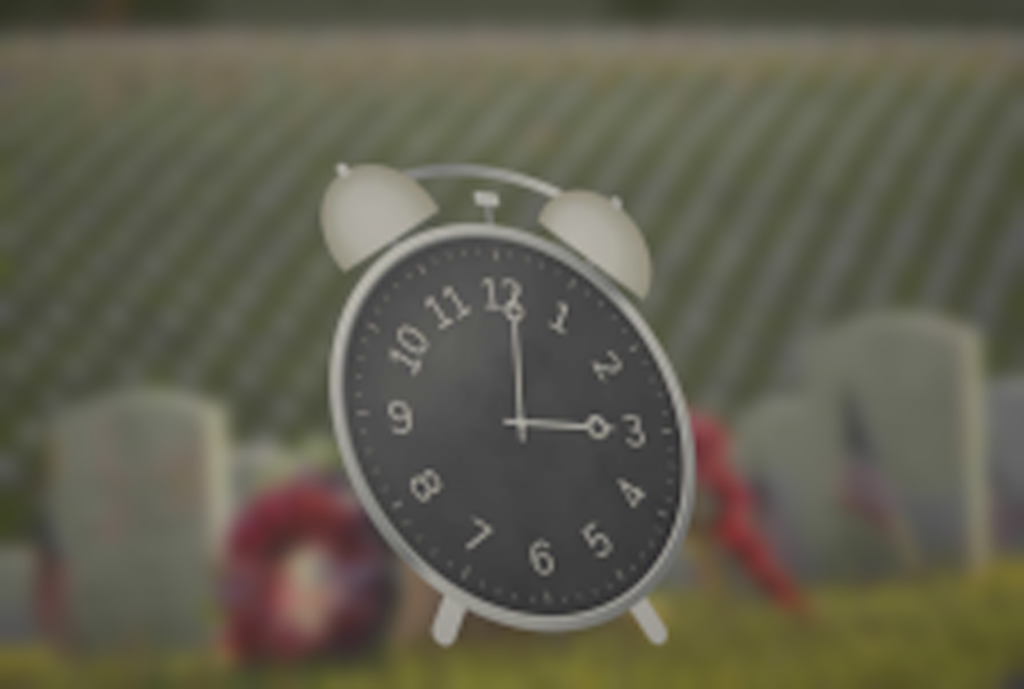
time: **3:01**
